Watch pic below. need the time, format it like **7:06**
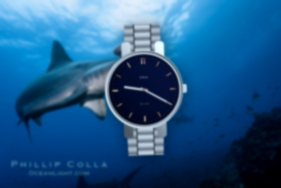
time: **9:20**
